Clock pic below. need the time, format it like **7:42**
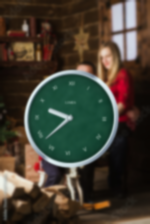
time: **9:38**
